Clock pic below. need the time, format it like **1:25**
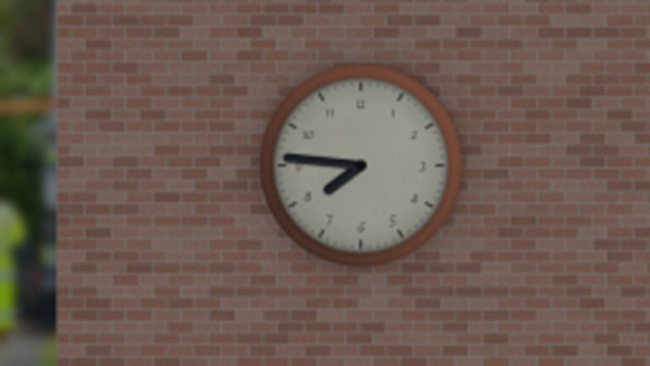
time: **7:46**
